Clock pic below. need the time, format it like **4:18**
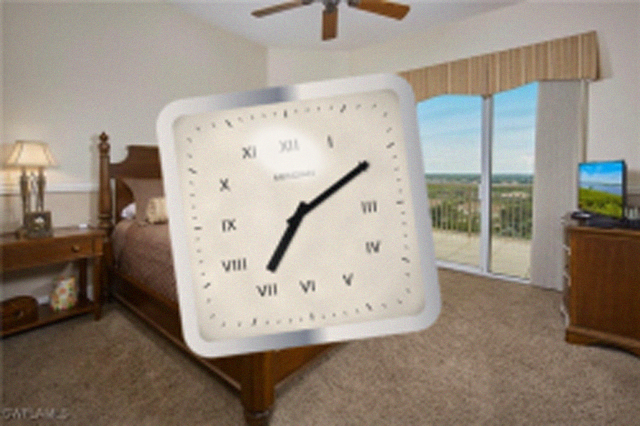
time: **7:10**
